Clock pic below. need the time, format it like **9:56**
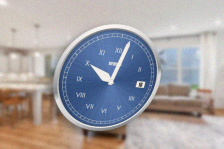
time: **10:02**
